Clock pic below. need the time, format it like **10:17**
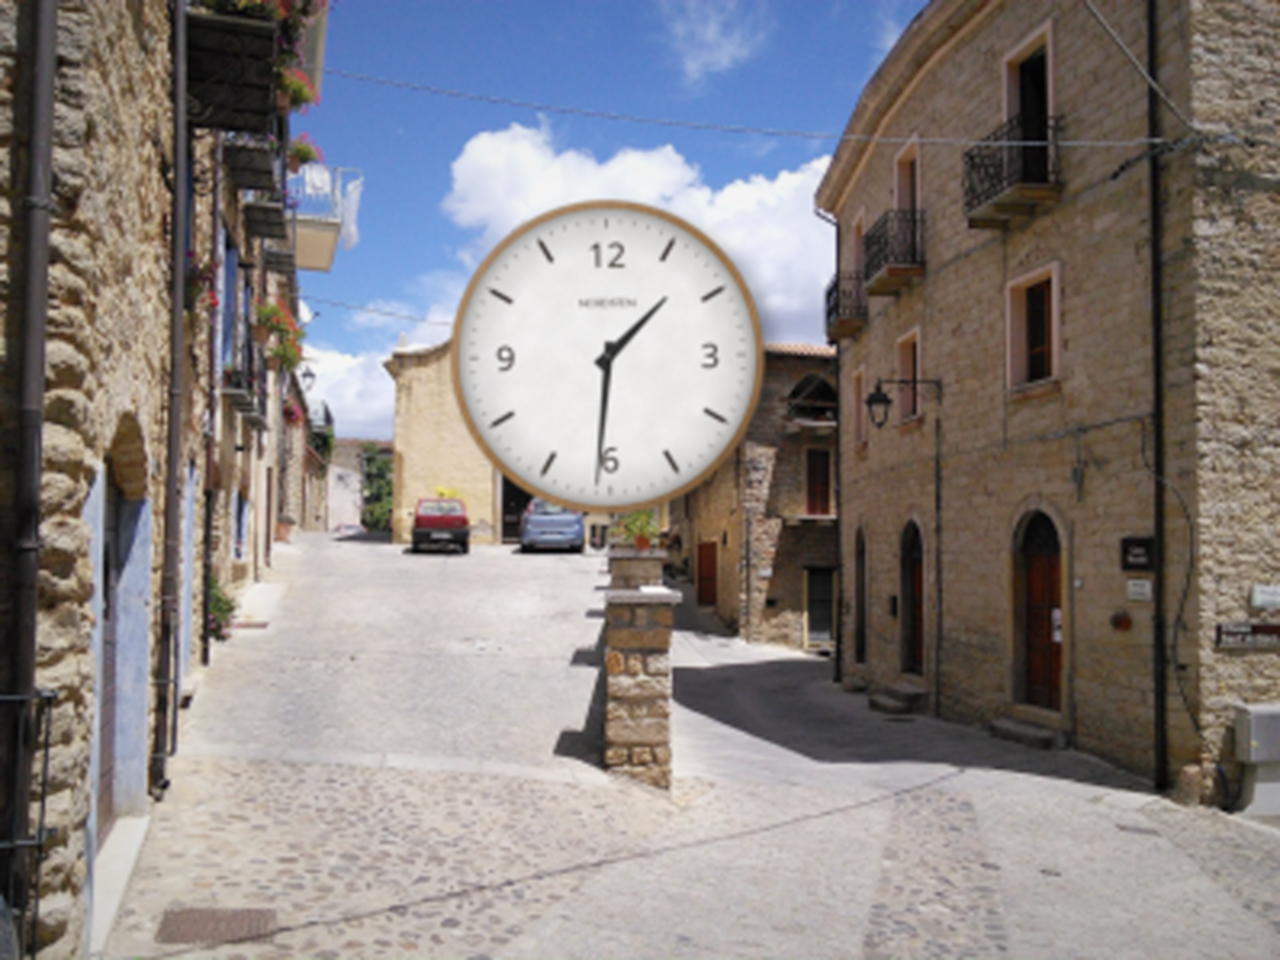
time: **1:31**
